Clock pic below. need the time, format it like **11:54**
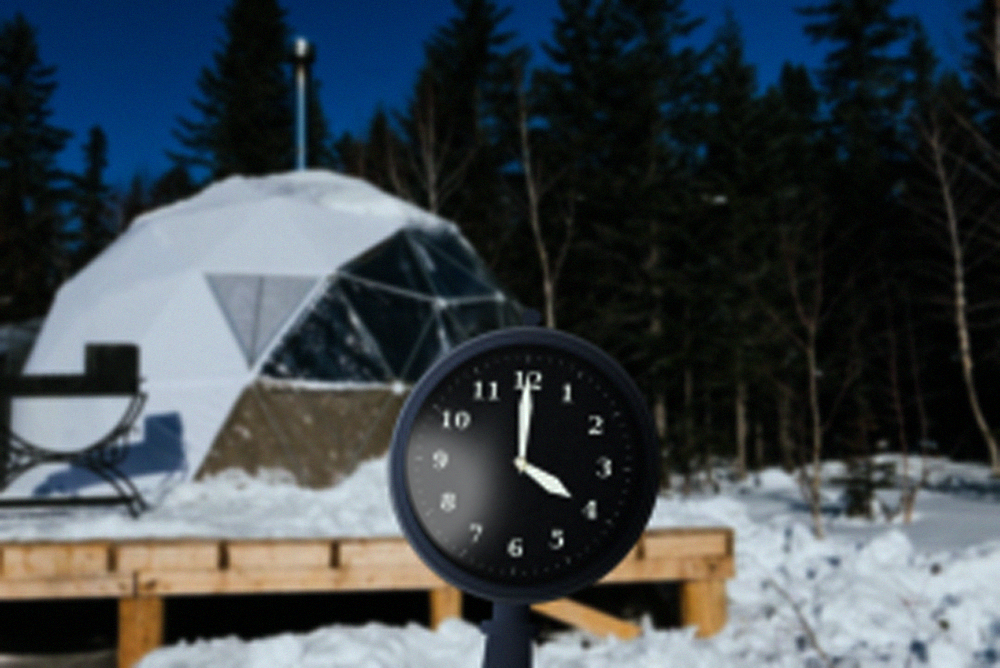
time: **4:00**
